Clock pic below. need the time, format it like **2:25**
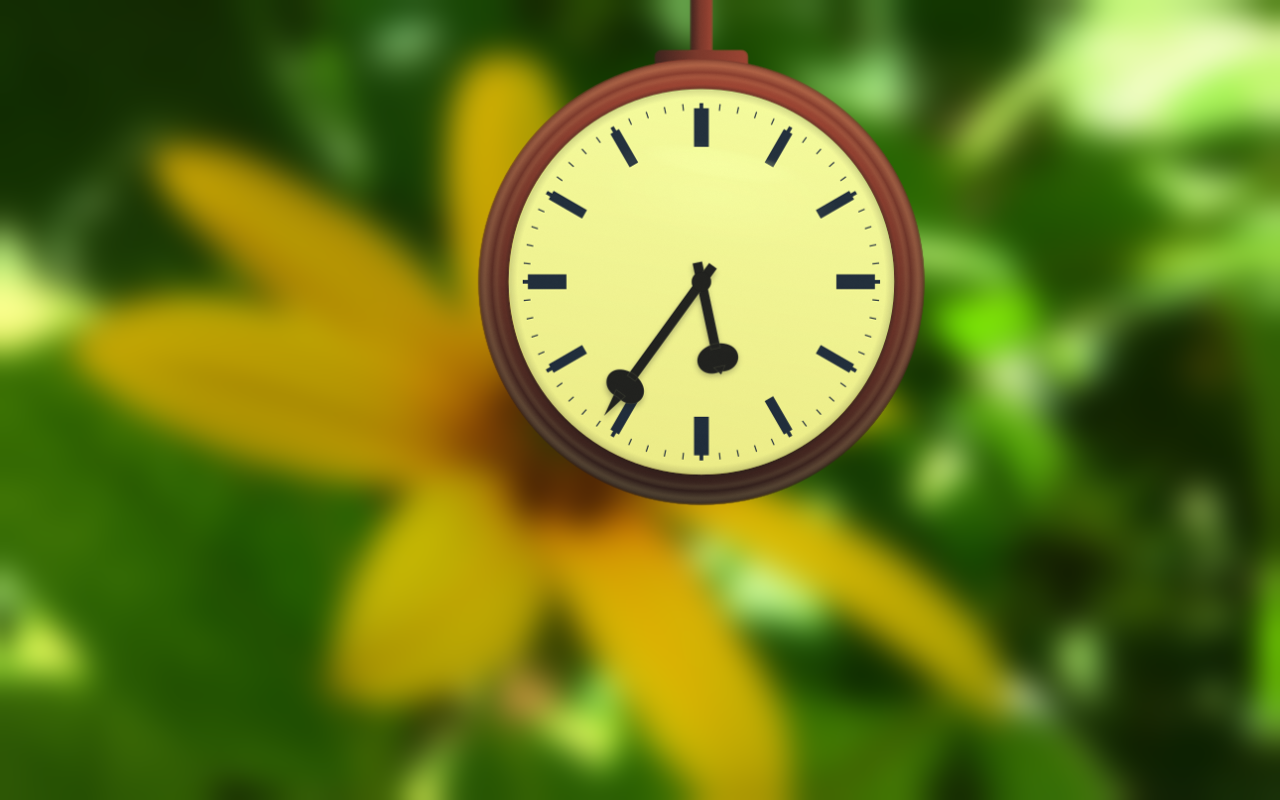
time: **5:36**
